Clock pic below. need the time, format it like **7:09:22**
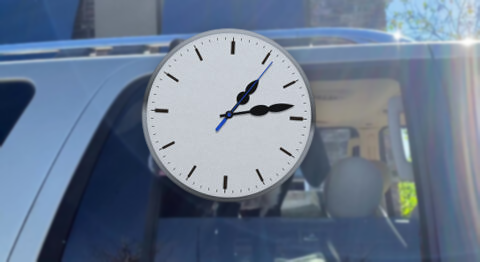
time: **1:13:06**
